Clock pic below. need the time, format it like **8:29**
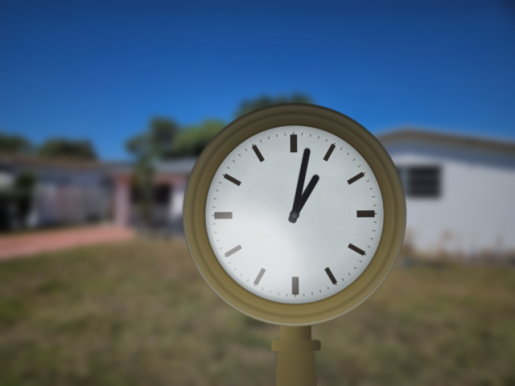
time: **1:02**
